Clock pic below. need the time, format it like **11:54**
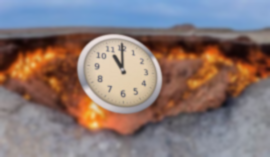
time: **11:00**
